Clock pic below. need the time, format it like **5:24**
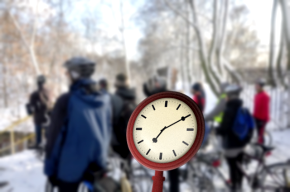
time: **7:10**
